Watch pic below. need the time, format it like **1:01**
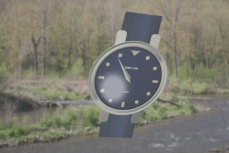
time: **10:54**
